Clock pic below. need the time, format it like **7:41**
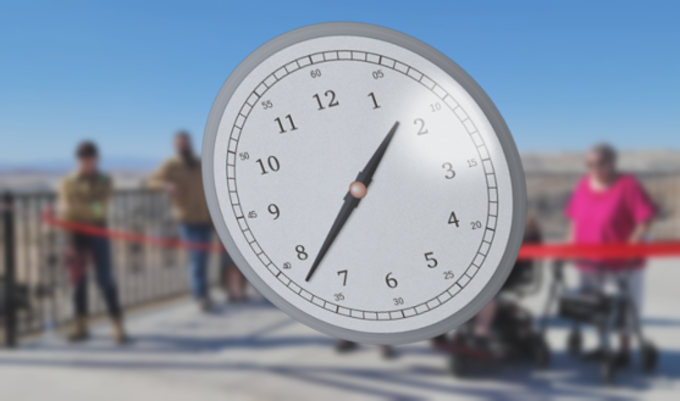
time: **1:38**
